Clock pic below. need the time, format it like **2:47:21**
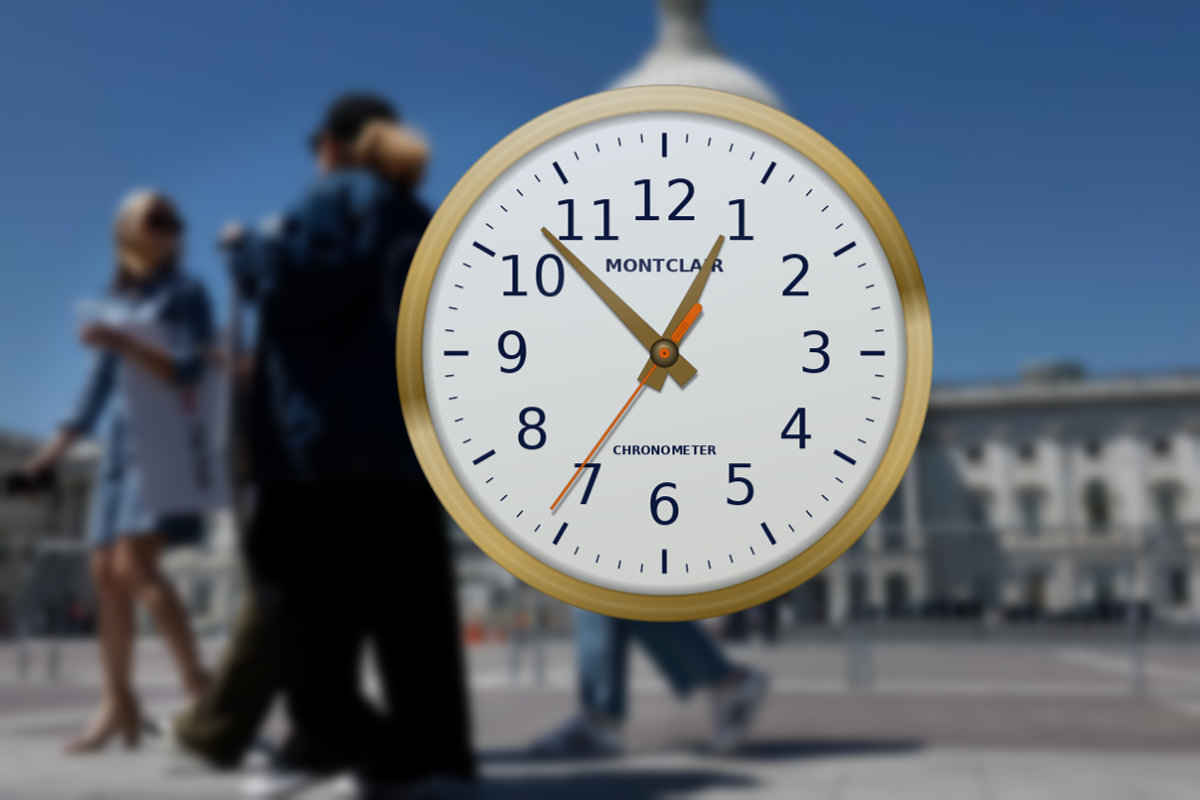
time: **12:52:36**
